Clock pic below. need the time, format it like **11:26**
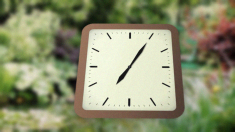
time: **7:05**
